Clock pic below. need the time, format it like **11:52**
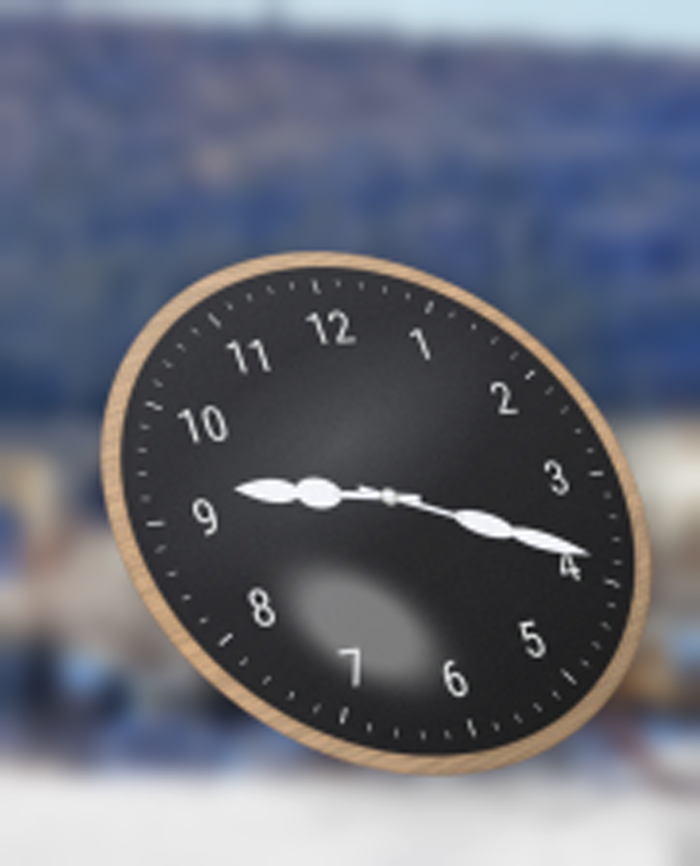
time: **9:19**
